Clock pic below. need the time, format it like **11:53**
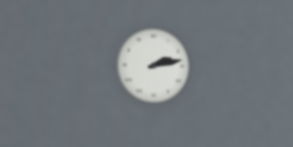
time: **2:13**
